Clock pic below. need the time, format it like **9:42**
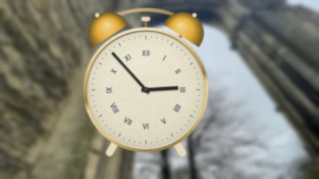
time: **2:53**
